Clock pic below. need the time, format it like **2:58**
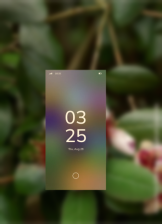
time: **3:25**
